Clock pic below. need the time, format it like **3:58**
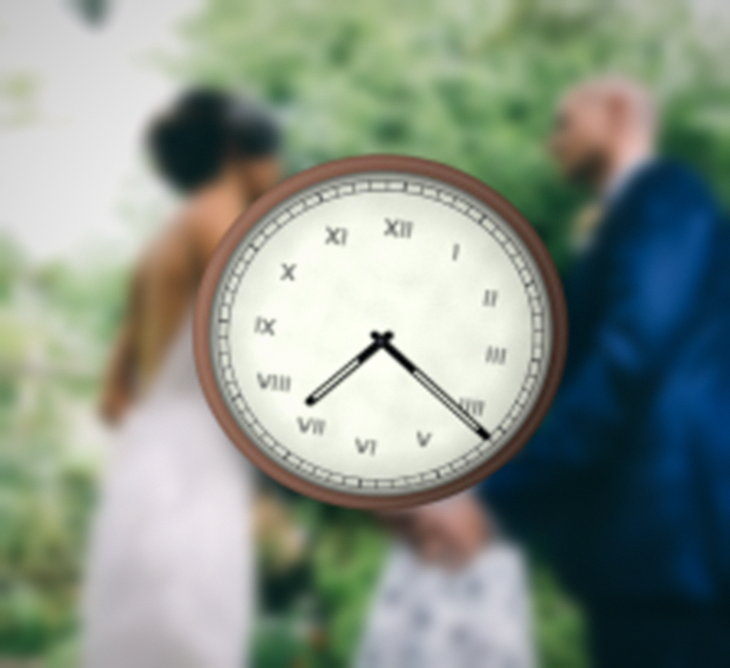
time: **7:21**
